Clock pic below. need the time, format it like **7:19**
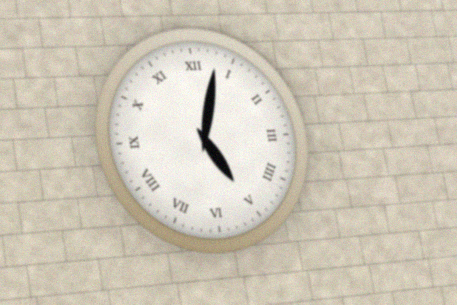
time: **5:03**
